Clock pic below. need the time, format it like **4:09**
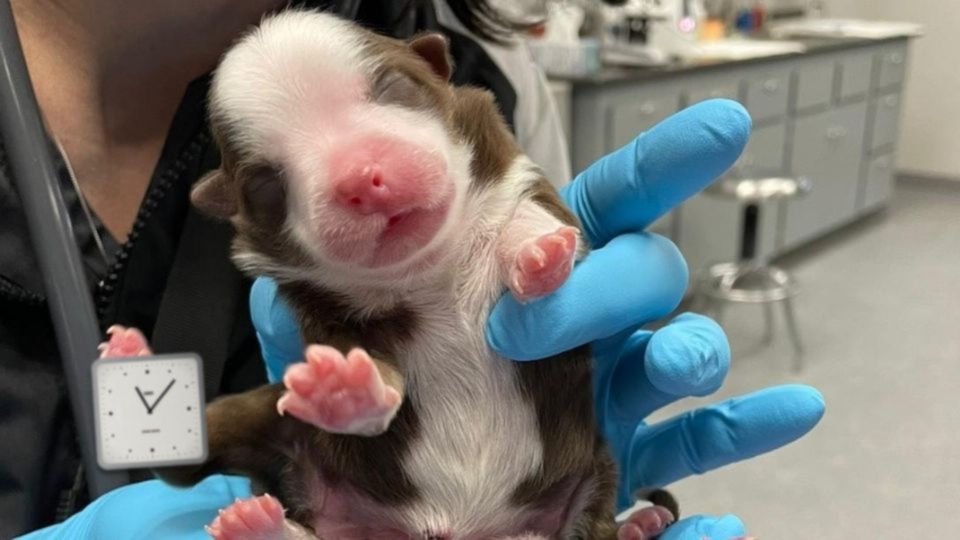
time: **11:07**
